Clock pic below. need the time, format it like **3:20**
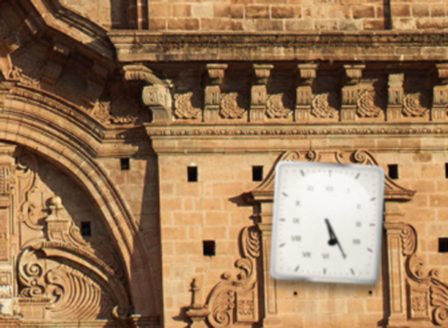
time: **5:25**
